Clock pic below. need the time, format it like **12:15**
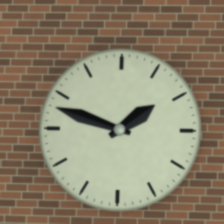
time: **1:48**
